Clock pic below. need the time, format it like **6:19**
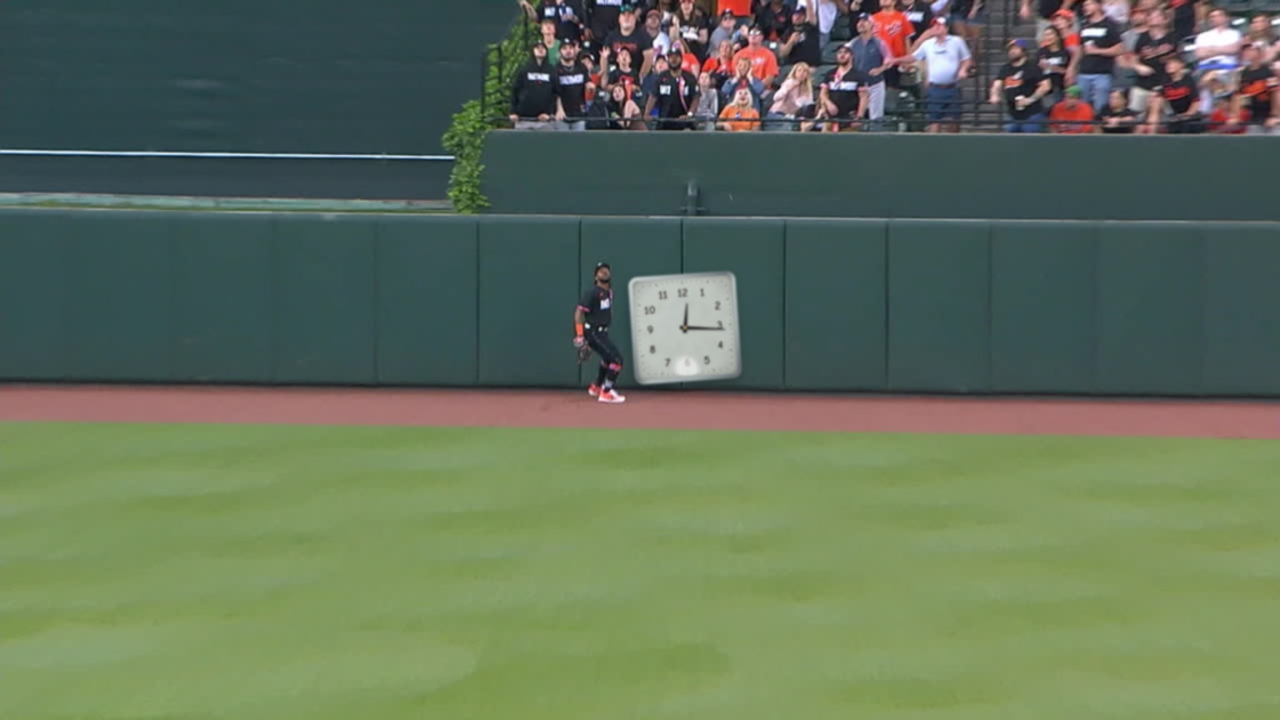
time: **12:16**
